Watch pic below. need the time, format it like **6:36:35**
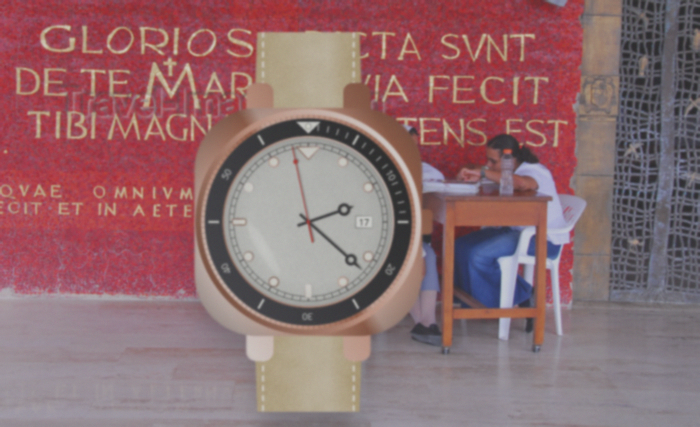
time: **2:21:58**
